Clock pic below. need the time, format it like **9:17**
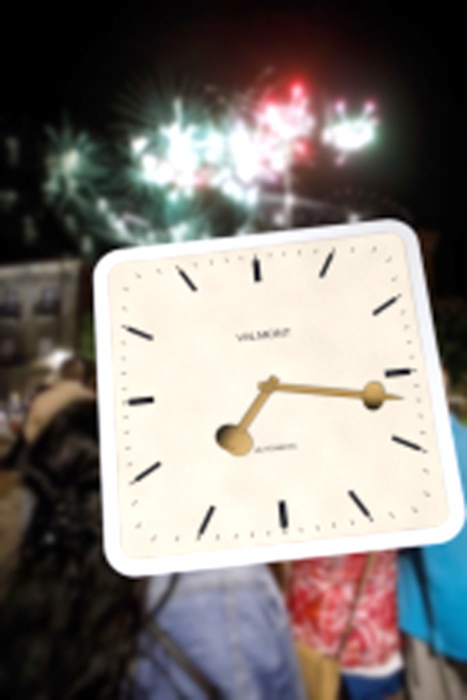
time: **7:17**
